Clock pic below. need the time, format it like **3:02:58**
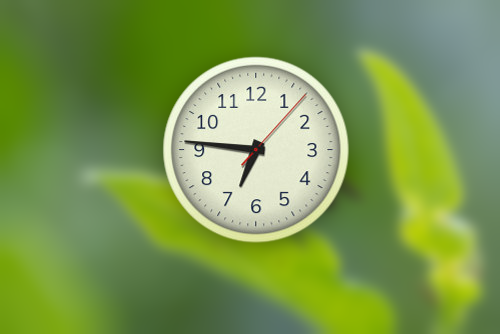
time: **6:46:07**
